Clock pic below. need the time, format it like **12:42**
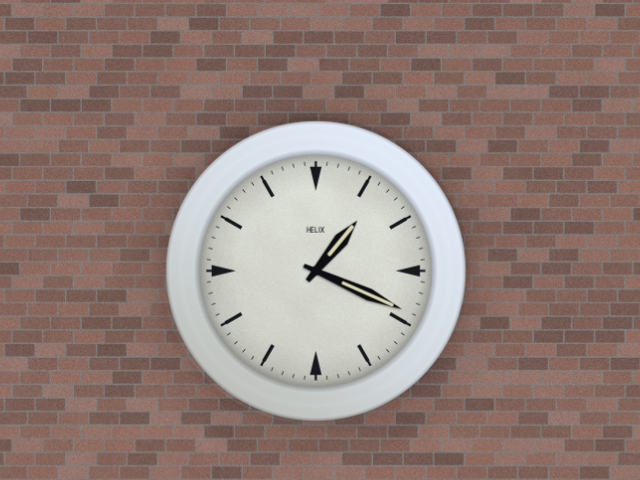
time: **1:19**
